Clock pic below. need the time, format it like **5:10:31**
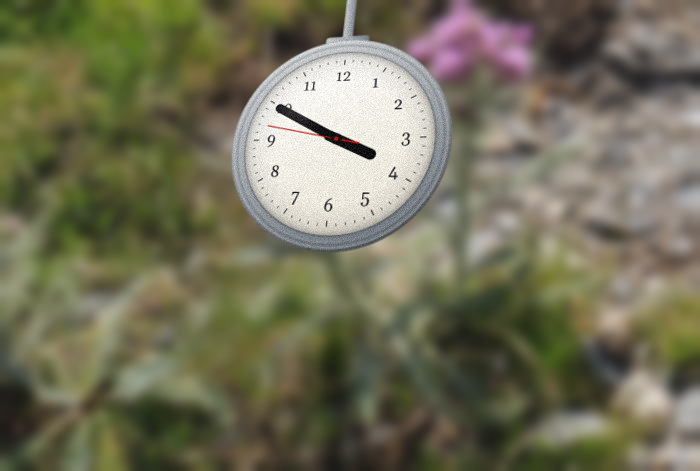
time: **3:49:47**
